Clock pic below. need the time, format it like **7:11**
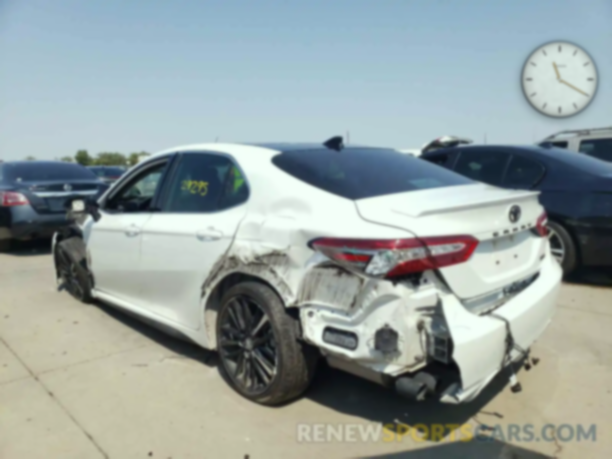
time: **11:20**
